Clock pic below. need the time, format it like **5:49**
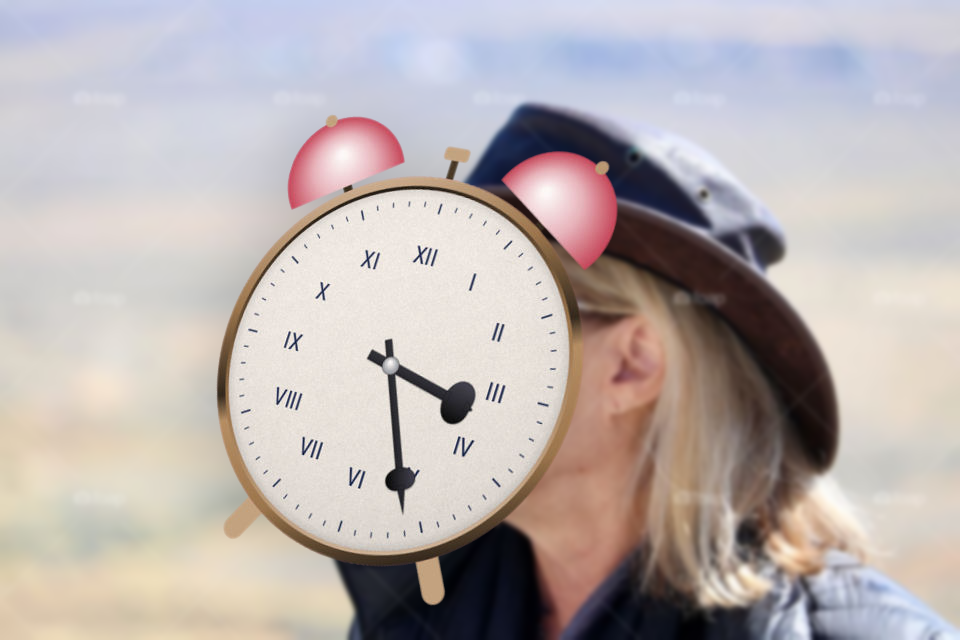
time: **3:26**
